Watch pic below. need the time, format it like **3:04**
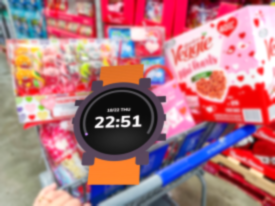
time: **22:51**
